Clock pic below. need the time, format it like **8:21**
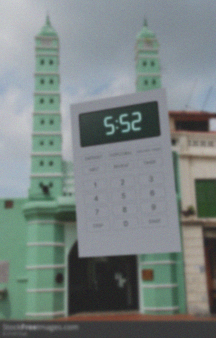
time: **5:52**
